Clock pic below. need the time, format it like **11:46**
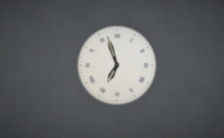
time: **6:57**
